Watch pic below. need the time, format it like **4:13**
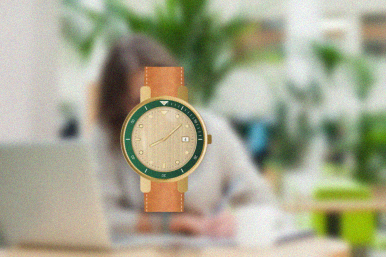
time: **8:08**
